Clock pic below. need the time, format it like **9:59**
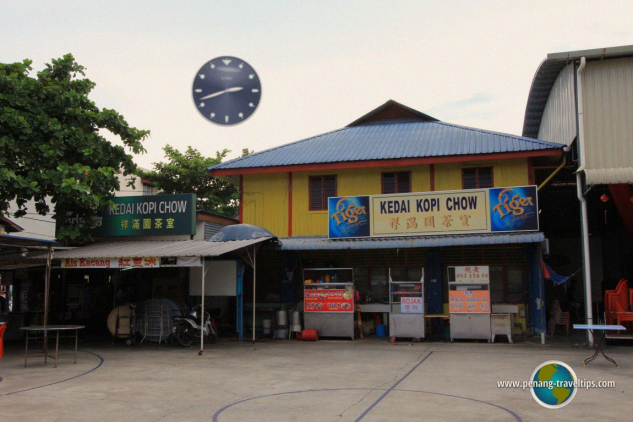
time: **2:42**
